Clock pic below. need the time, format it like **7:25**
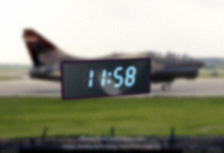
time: **11:58**
